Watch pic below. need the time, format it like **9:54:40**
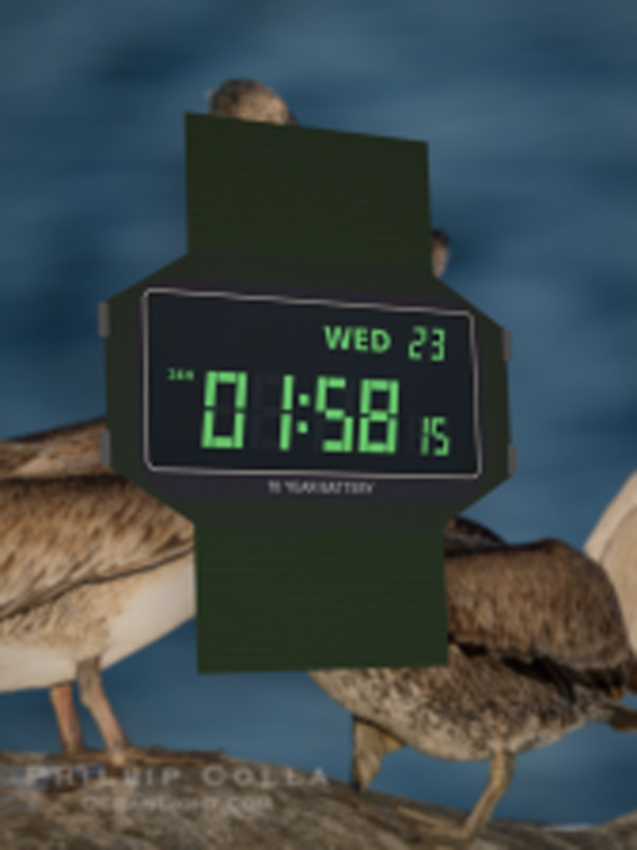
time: **1:58:15**
